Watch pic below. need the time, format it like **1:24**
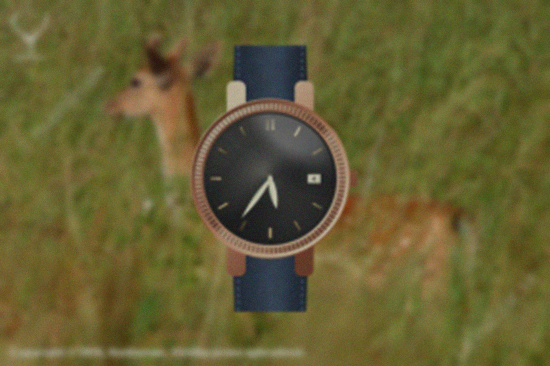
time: **5:36**
